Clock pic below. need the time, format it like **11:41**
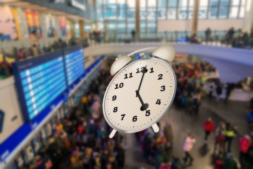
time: **5:02**
